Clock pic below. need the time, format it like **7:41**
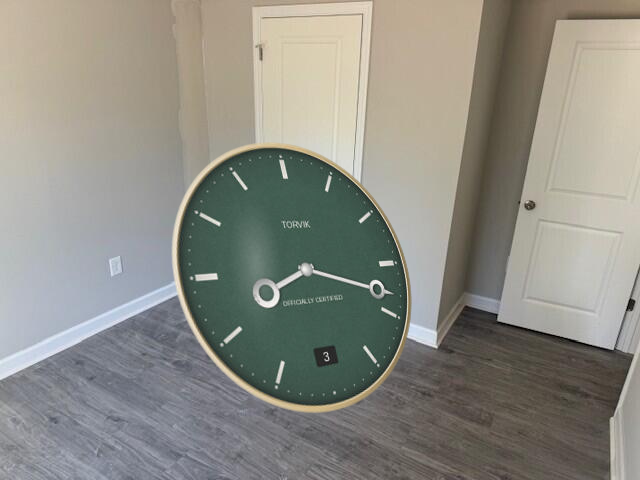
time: **8:18**
